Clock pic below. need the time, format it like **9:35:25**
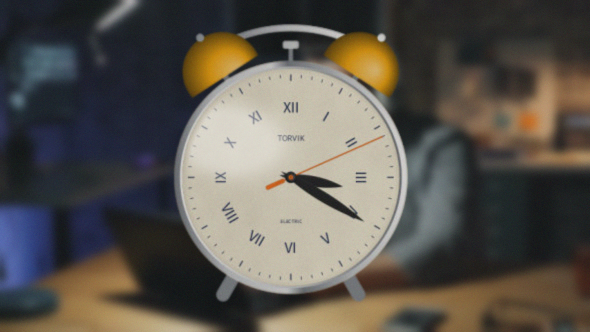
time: **3:20:11**
